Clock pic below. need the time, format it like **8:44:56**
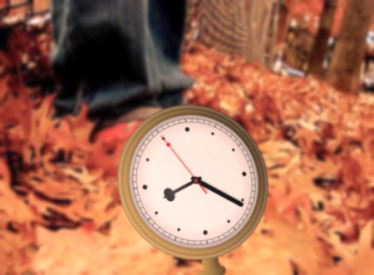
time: **8:20:55**
